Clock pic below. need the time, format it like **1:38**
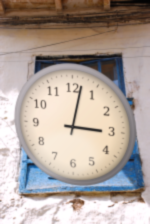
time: **3:02**
